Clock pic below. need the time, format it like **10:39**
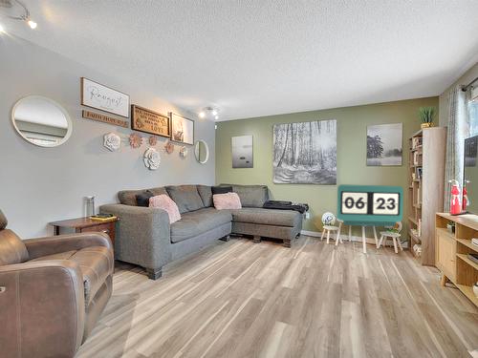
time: **6:23**
